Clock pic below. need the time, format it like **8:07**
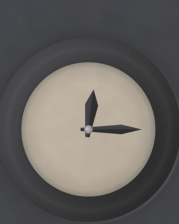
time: **12:15**
